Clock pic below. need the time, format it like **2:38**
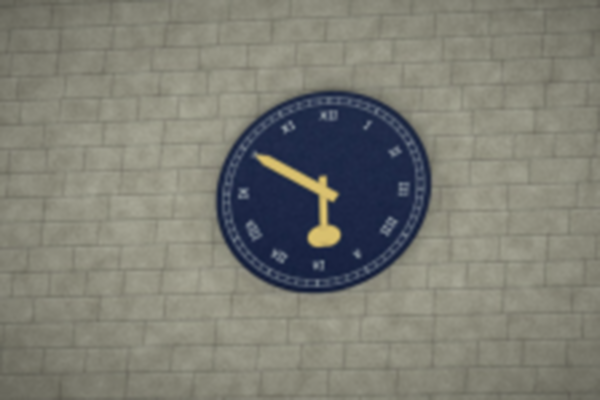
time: **5:50**
